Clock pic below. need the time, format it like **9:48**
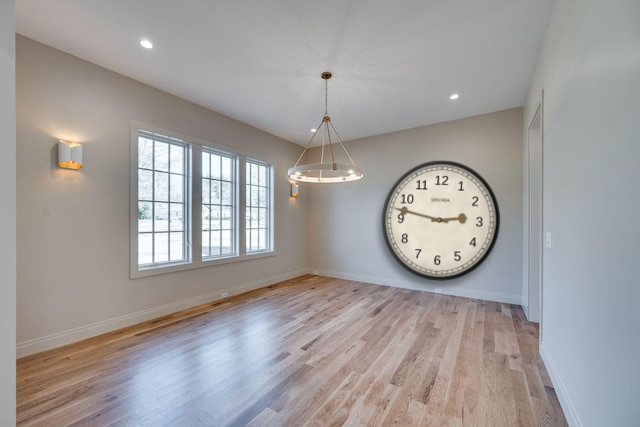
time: **2:47**
